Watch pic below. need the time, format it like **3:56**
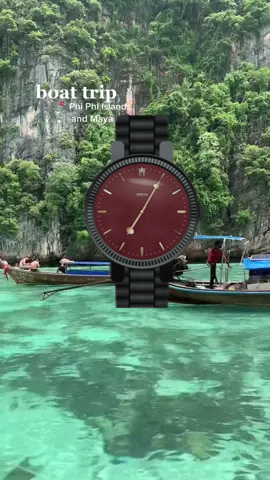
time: **7:05**
